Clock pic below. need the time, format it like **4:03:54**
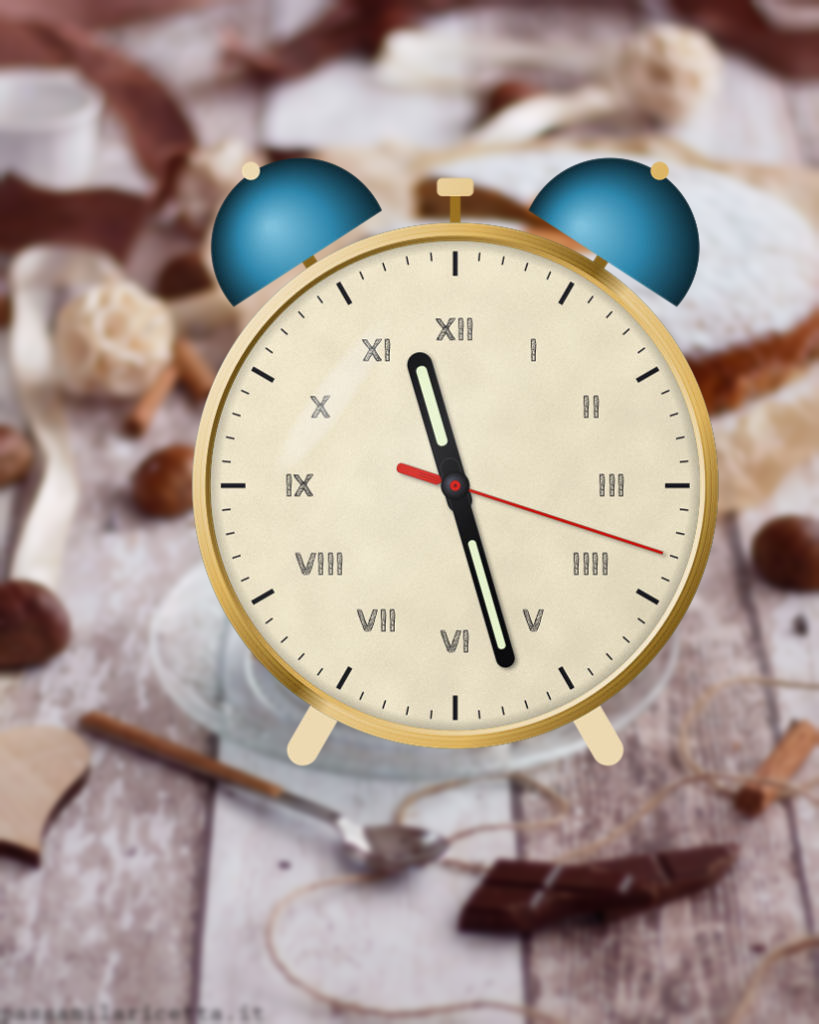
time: **11:27:18**
